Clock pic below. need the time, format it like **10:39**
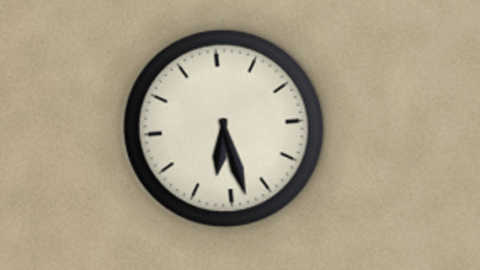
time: **6:28**
